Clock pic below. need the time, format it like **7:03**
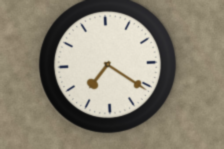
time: **7:21**
